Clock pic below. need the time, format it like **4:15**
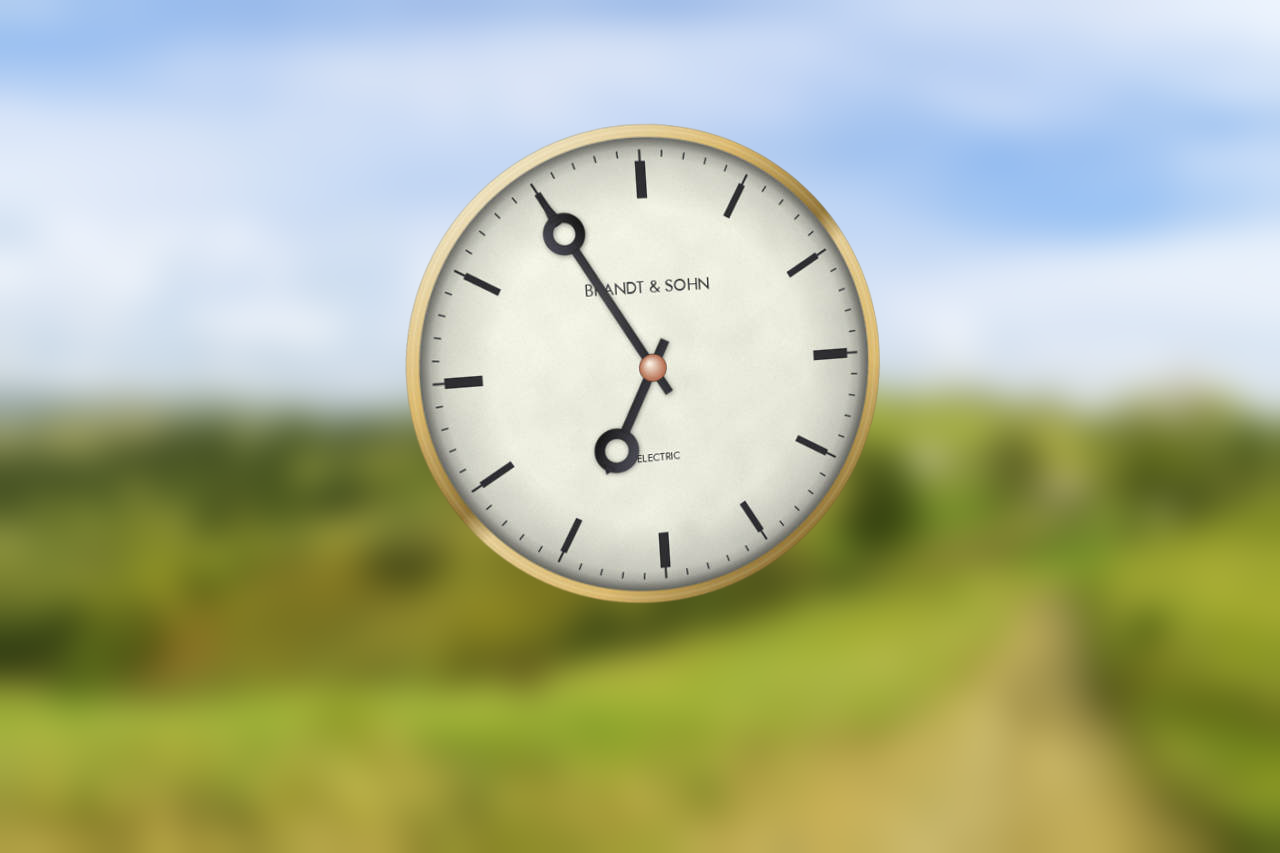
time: **6:55**
